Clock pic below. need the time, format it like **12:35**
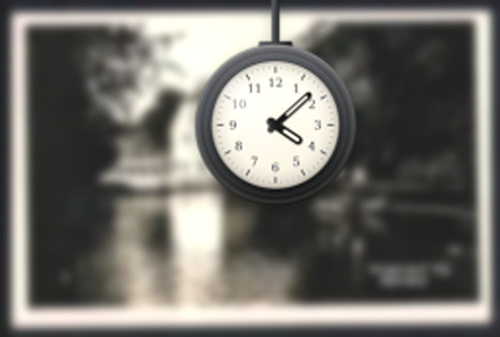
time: **4:08**
